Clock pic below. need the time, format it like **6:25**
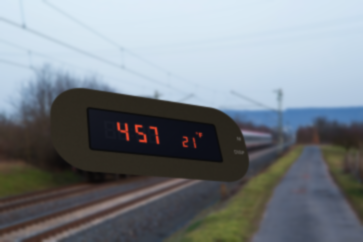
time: **4:57**
